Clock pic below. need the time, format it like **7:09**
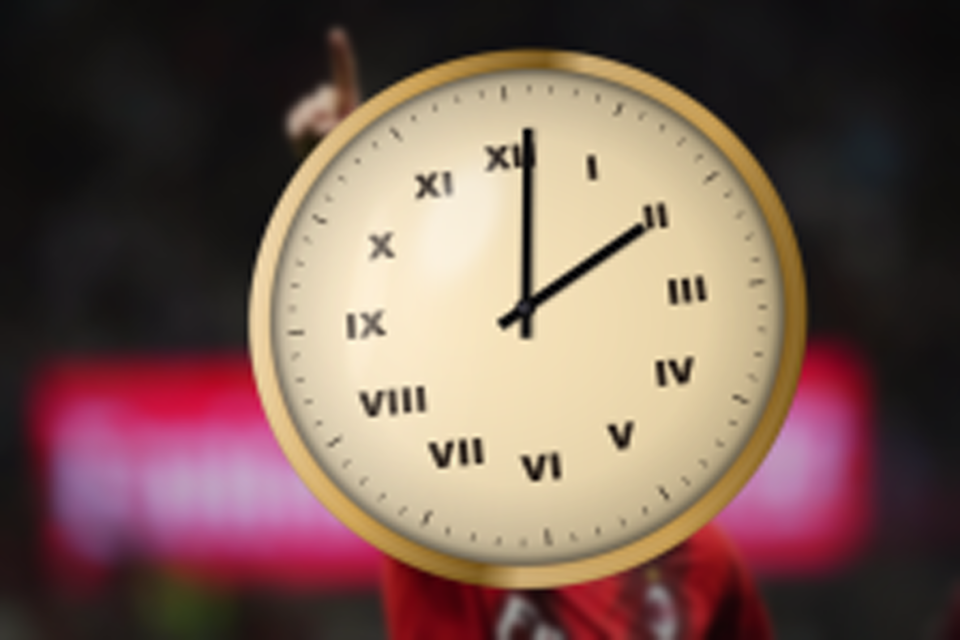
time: **2:01**
